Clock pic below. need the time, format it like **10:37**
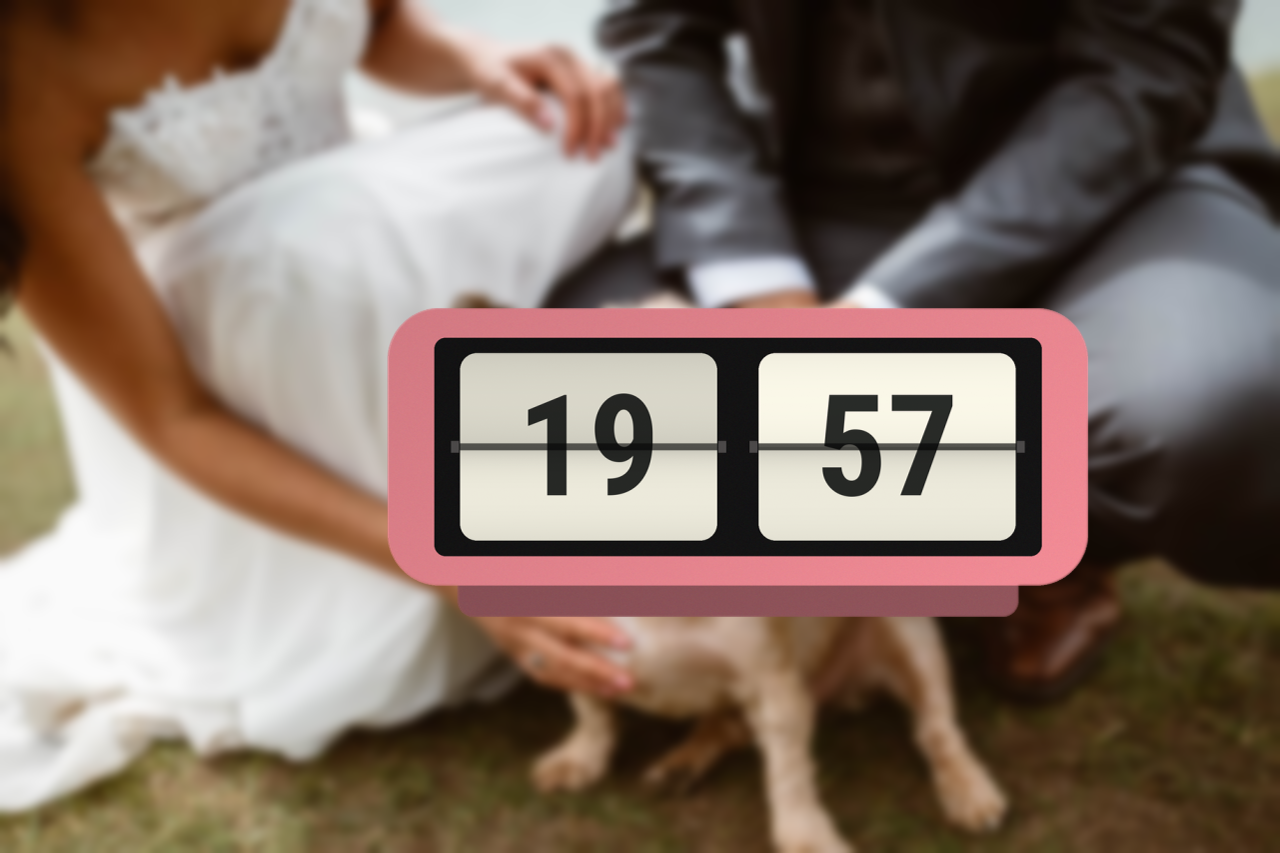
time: **19:57**
